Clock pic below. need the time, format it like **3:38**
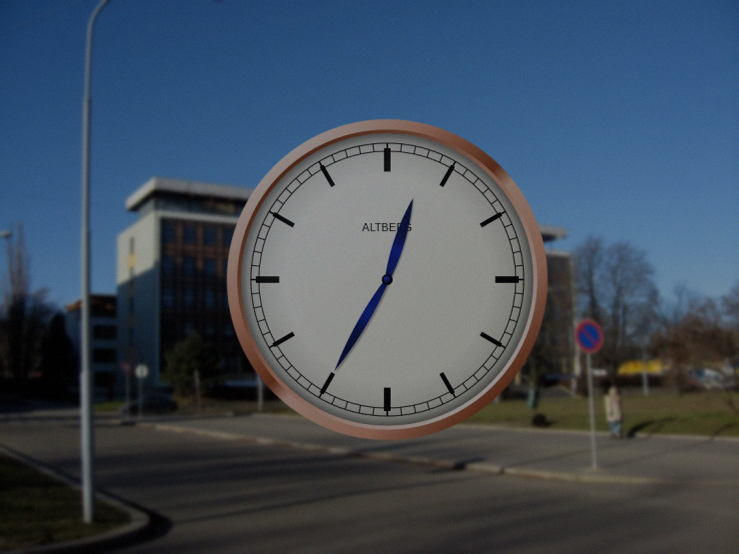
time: **12:35**
